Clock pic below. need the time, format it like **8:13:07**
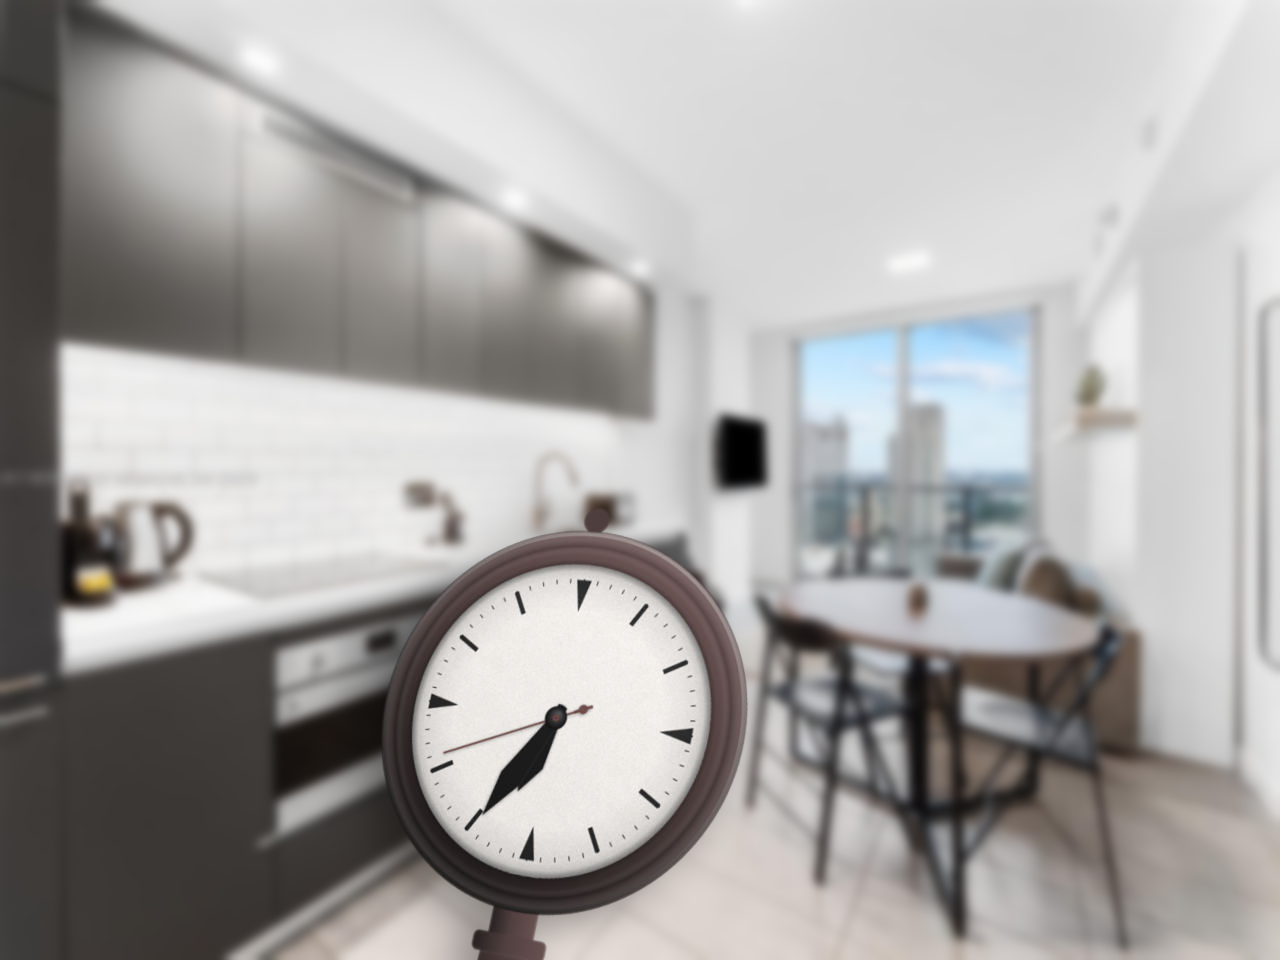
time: **6:34:41**
